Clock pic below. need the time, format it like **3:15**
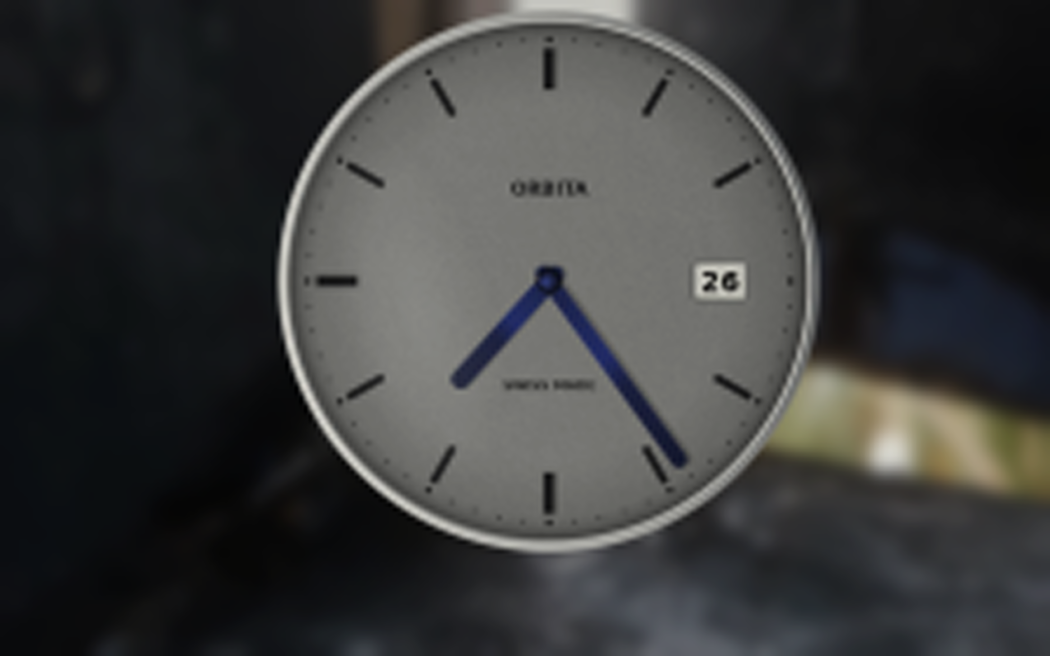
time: **7:24**
